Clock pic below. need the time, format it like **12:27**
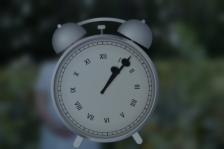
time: **1:07**
